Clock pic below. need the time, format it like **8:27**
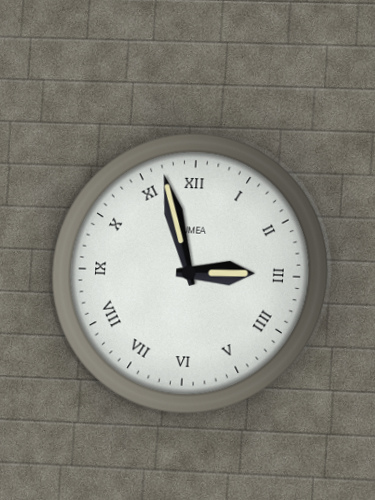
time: **2:57**
